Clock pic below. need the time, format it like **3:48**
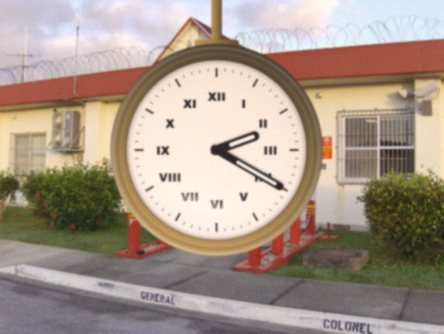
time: **2:20**
